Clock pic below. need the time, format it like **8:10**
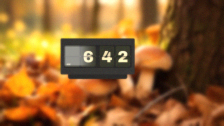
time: **6:42**
